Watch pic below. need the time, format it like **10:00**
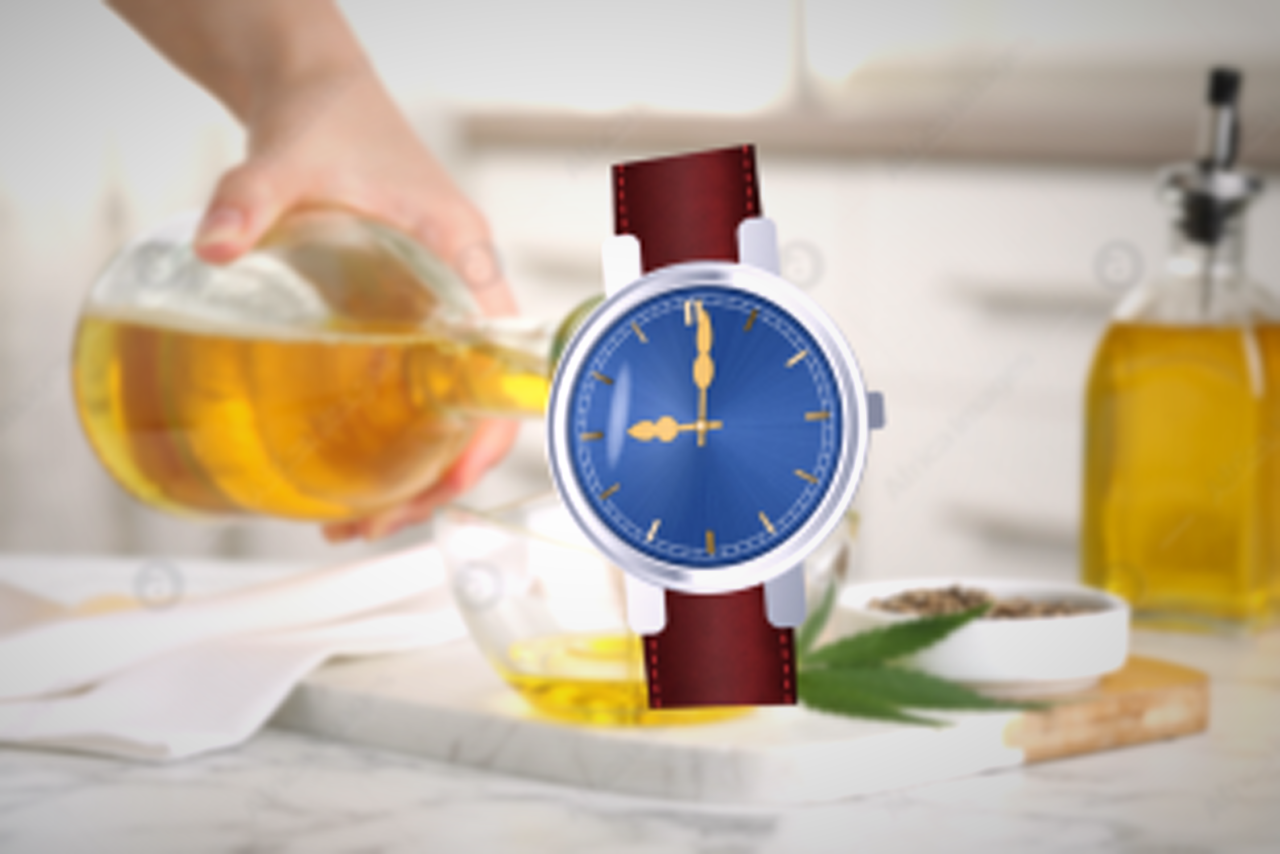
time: **9:01**
